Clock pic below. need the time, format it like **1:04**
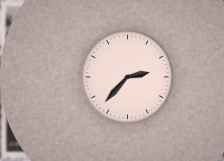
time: **2:37**
